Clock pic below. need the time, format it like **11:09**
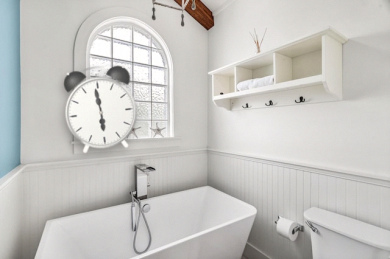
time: **5:59**
